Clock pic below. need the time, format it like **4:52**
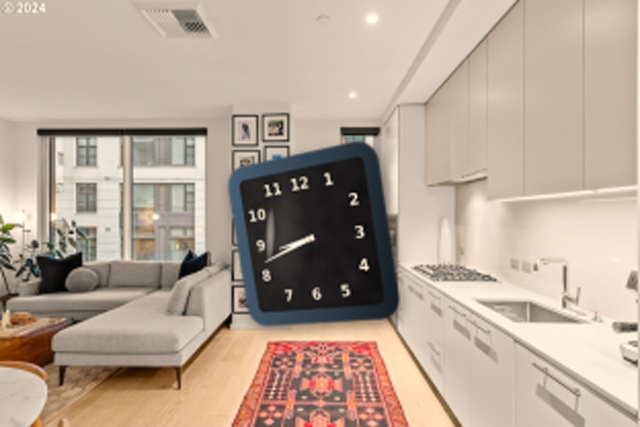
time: **8:42**
